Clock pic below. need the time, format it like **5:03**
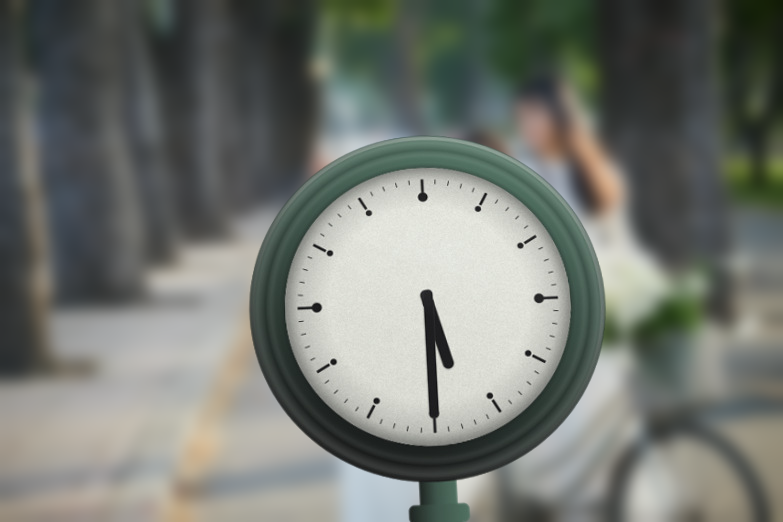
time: **5:30**
